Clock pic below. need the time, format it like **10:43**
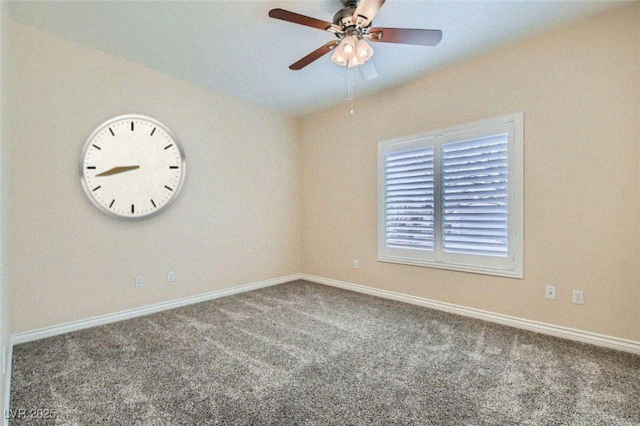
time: **8:43**
